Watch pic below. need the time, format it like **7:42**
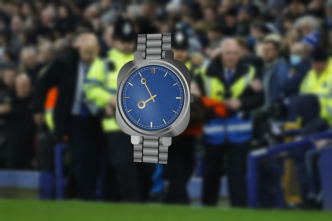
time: **7:55**
